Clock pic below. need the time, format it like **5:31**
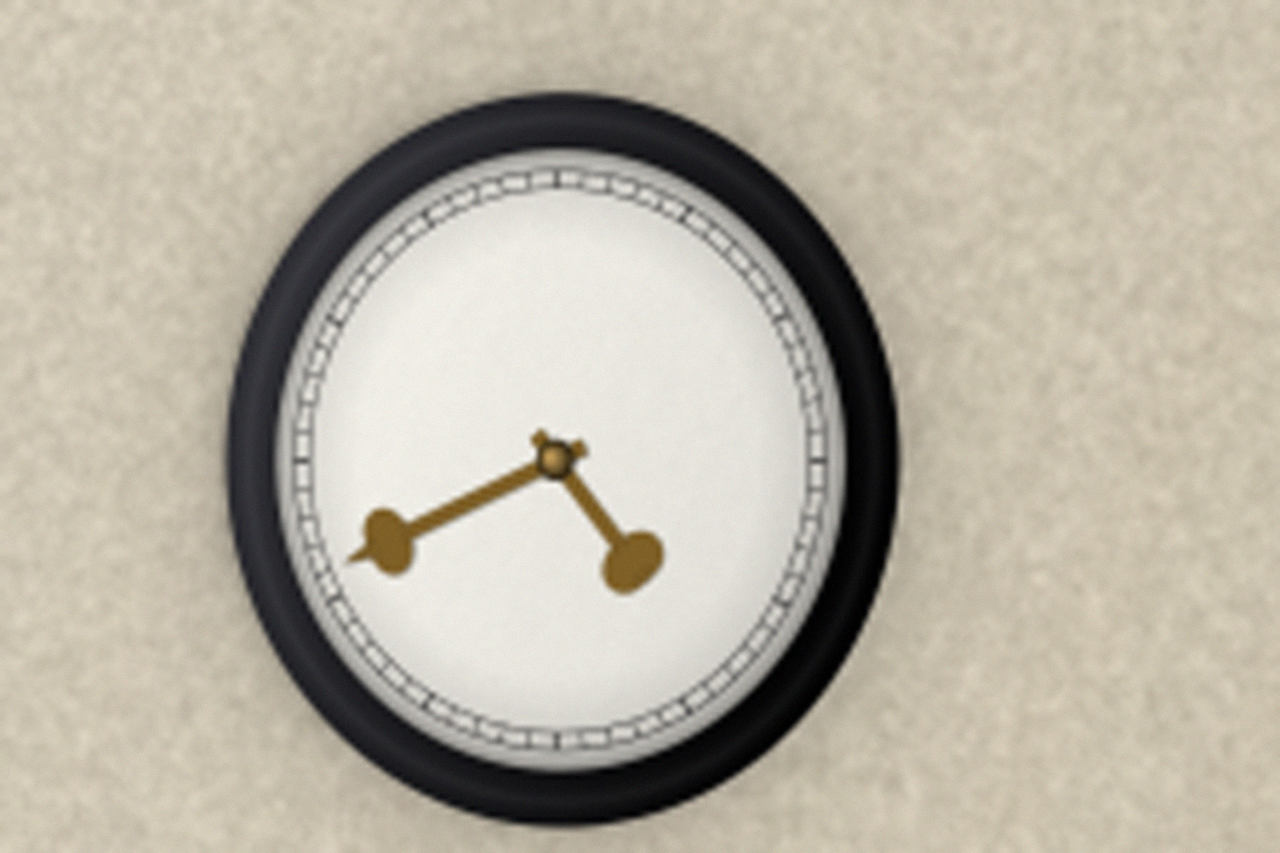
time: **4:41**
